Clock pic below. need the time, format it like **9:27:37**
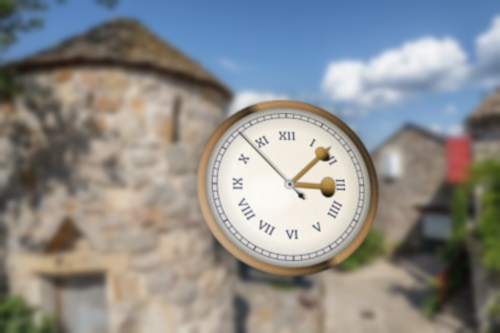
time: **3:07:53**
